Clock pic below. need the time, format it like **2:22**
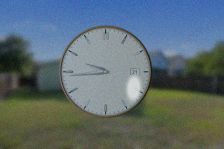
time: **9:44**
